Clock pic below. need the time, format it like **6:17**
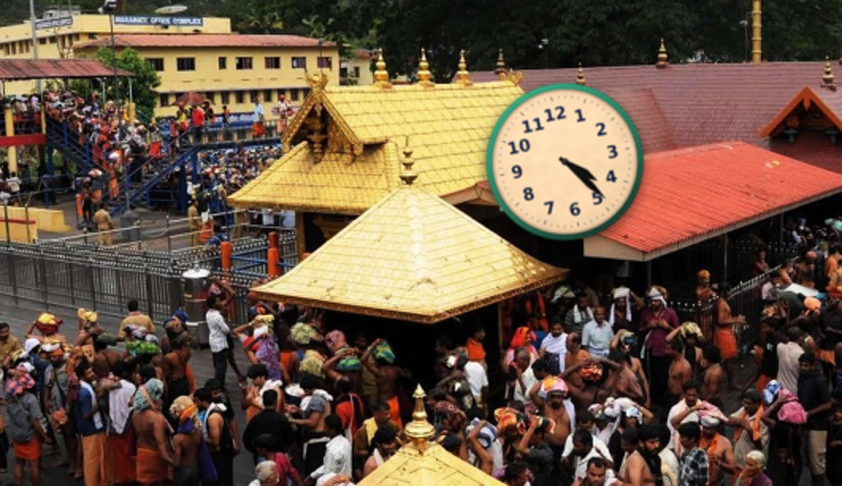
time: **4:24**
